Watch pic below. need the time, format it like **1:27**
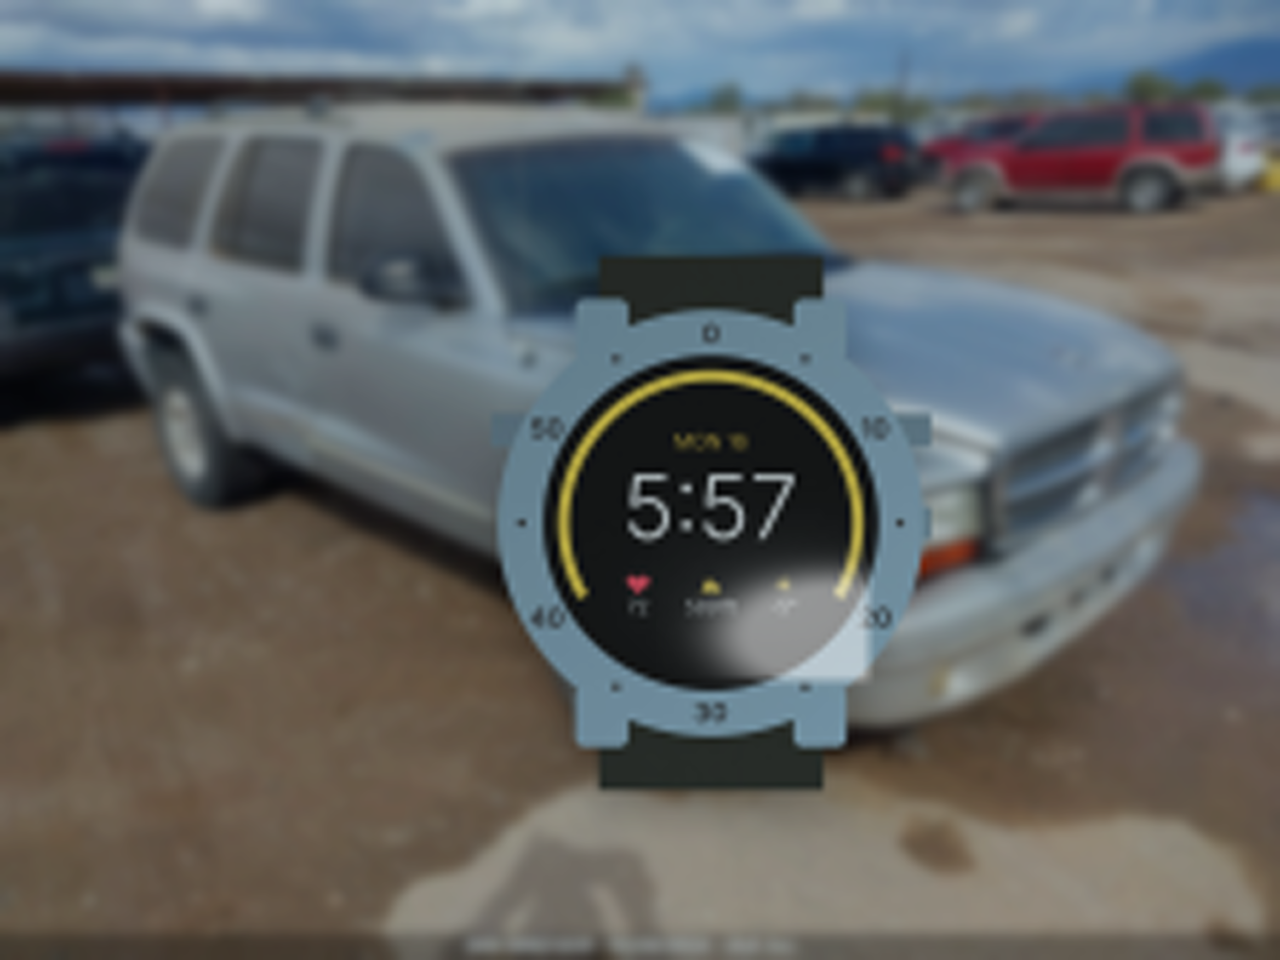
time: **5:57**
